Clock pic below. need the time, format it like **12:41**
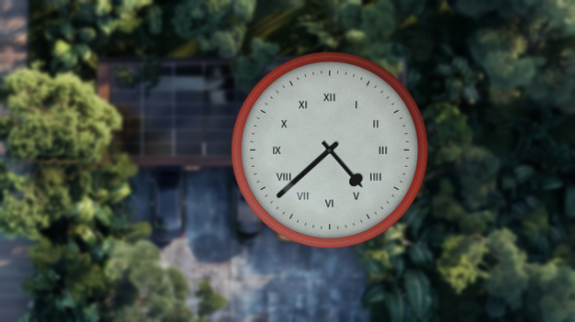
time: **4:38**
